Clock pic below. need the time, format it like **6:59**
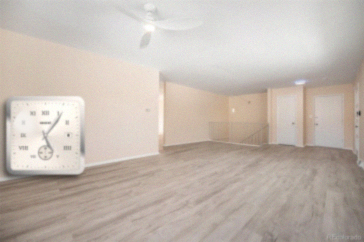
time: **5:06**
